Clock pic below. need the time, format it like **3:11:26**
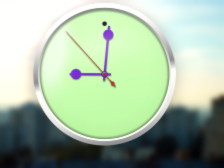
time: **9:00:53**
